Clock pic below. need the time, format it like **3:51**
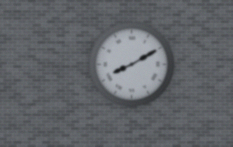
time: **8:10**
